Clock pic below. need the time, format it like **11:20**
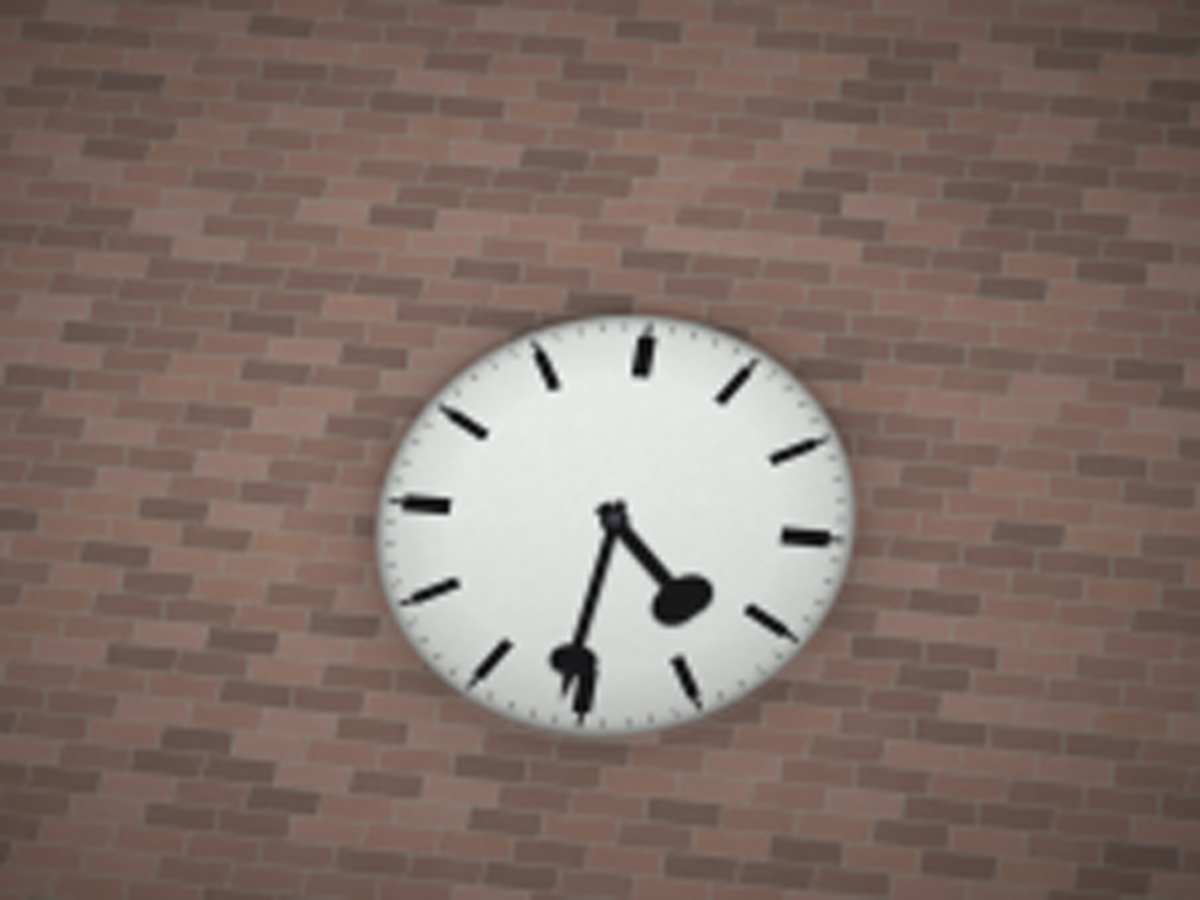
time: **4:31**
